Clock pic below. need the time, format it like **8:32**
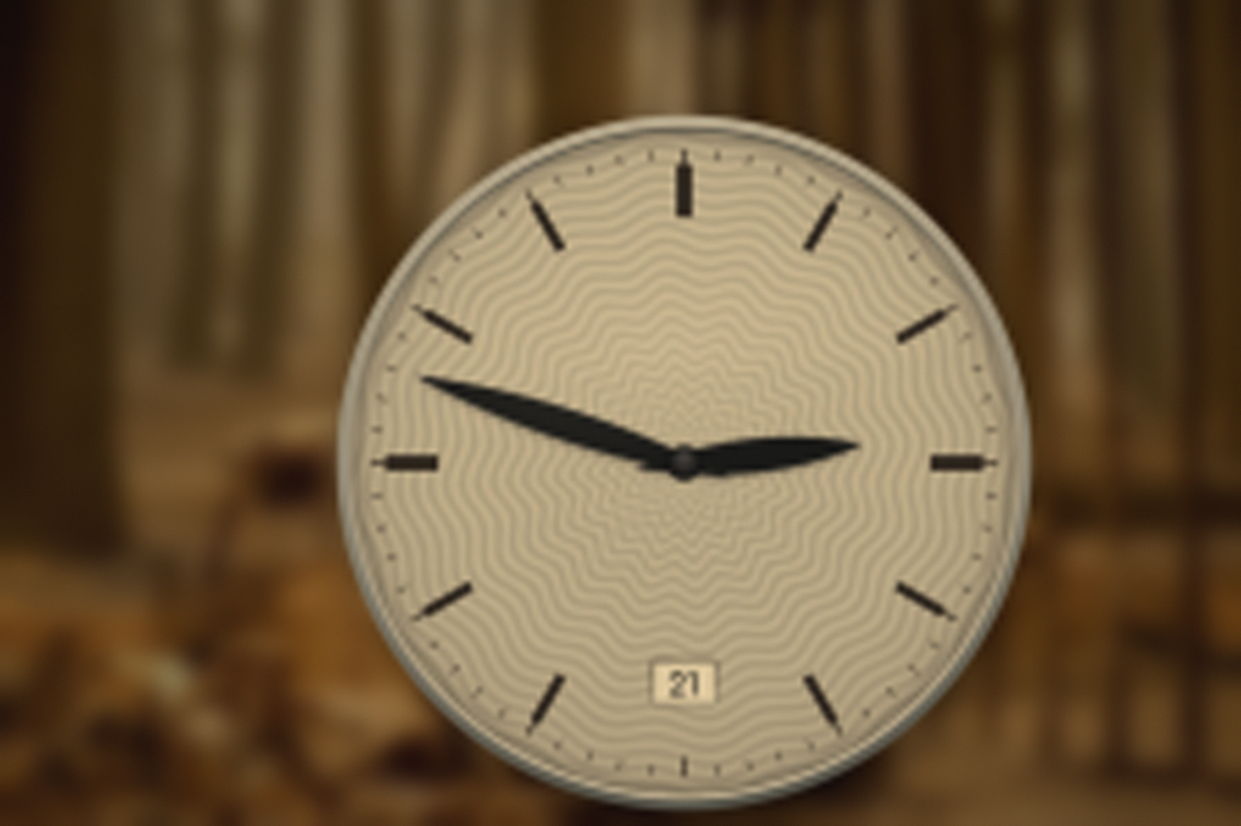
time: **2:48**
